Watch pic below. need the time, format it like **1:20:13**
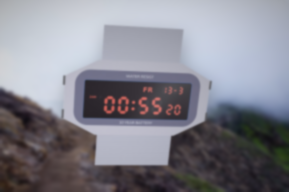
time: **0:55:20**
